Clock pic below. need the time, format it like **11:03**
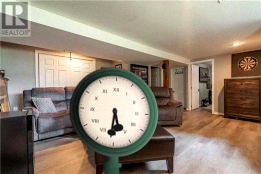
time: **5:31**
